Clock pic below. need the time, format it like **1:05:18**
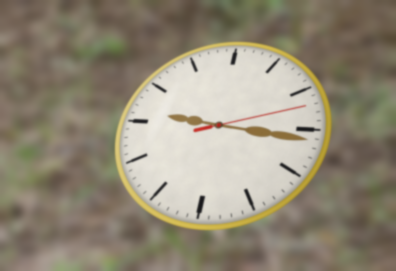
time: **9:16:12**
